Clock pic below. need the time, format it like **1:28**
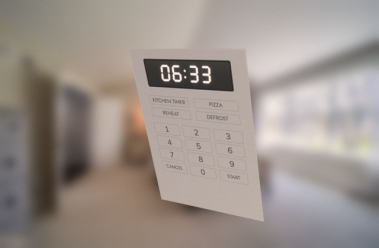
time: **6:33**
